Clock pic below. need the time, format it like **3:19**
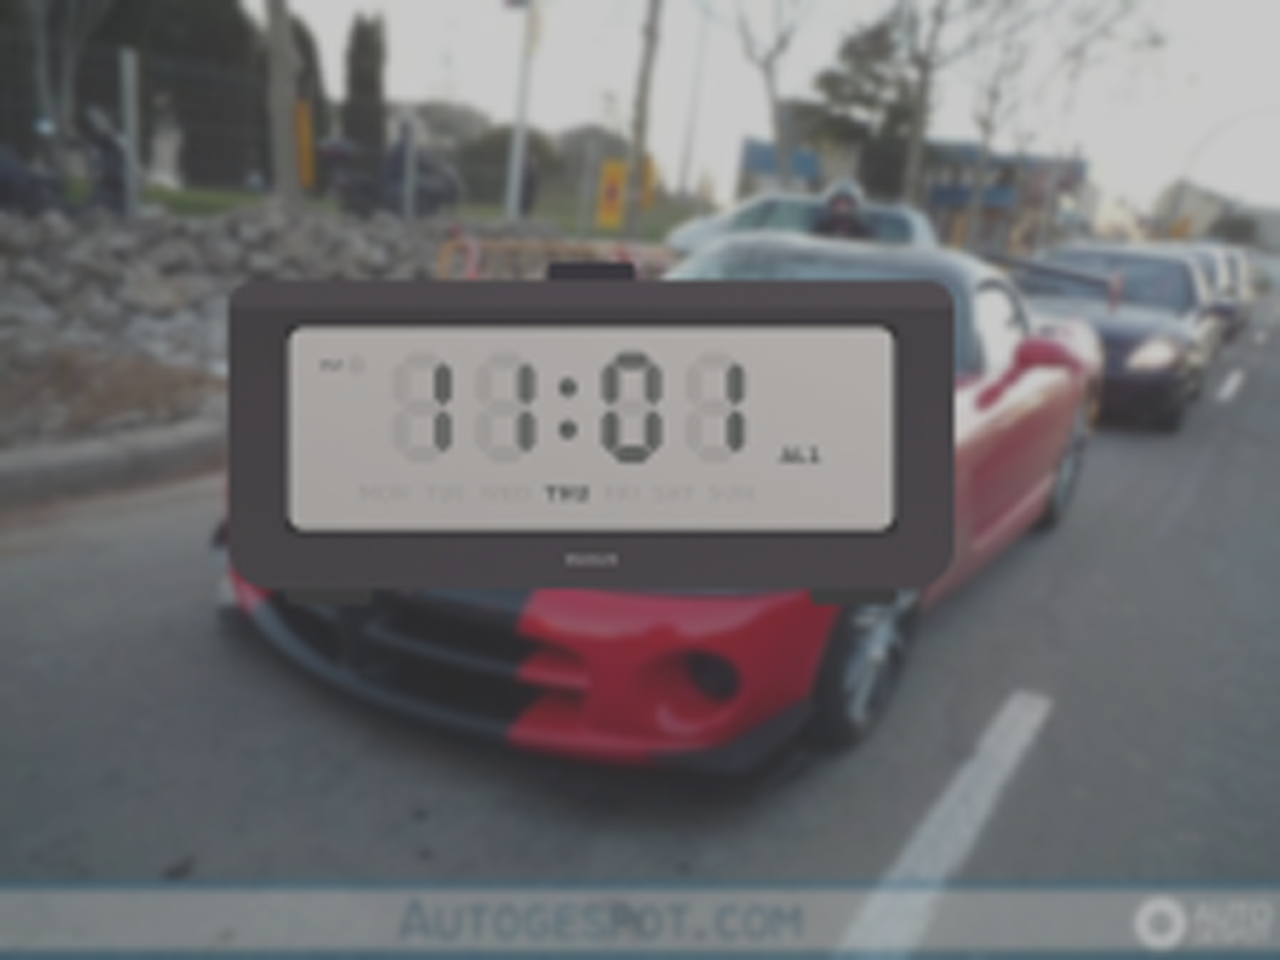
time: **11:01**
